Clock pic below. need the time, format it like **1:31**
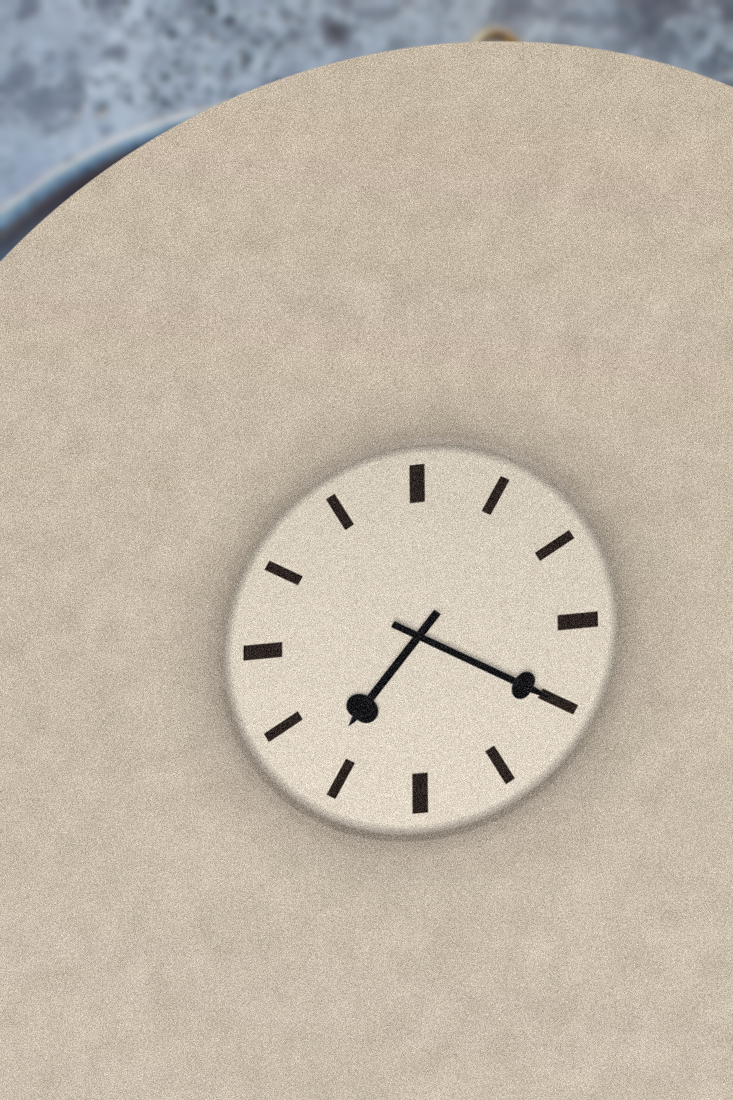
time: **7:20**
